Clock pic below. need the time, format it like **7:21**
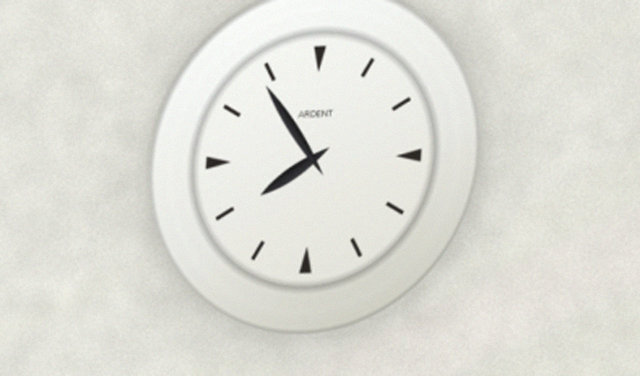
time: **7:54**
